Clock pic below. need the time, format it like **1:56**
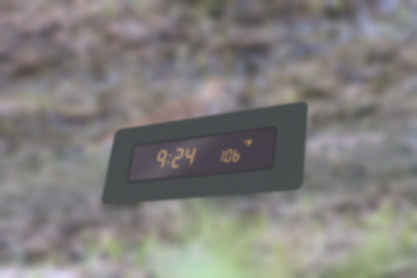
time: **9:24**
